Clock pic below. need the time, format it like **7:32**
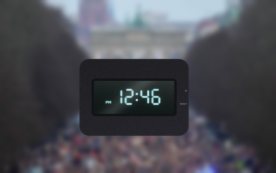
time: **12:46**
